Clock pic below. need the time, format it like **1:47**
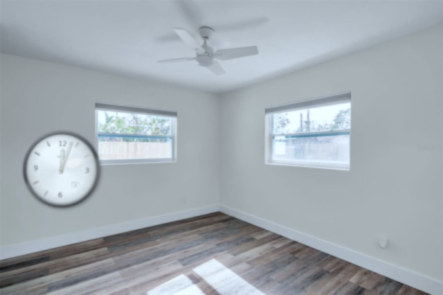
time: **12:03**
